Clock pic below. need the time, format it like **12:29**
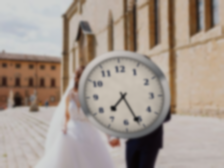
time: **7:26**
